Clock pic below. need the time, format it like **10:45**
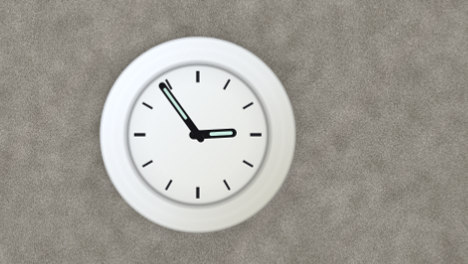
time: **2:54**
